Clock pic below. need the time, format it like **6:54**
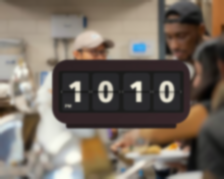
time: **10:10**
